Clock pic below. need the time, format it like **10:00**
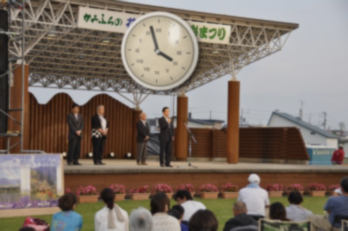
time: **3:57**
